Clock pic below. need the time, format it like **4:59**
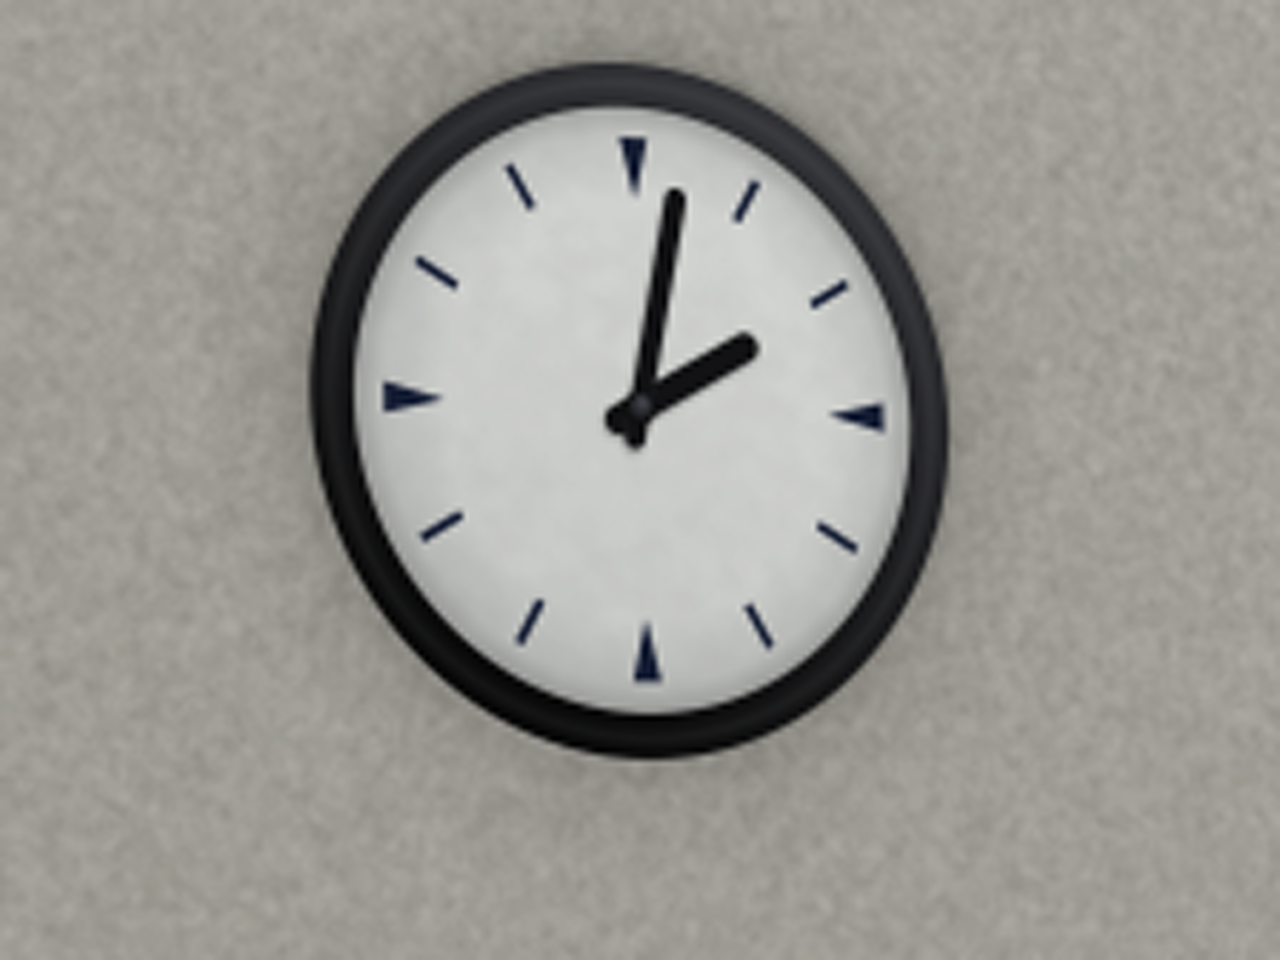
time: **2:02**
